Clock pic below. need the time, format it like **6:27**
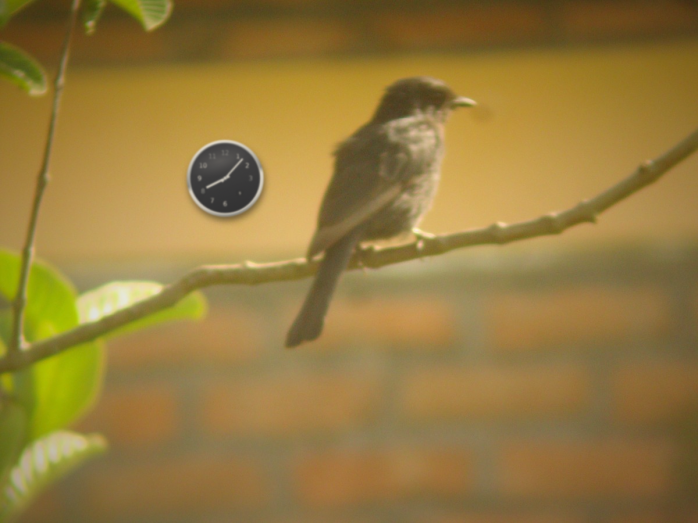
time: **8:07**
